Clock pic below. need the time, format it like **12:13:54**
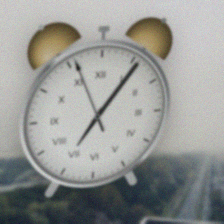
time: **7:05:56**
